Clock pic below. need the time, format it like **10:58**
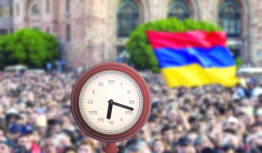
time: **6:18**
